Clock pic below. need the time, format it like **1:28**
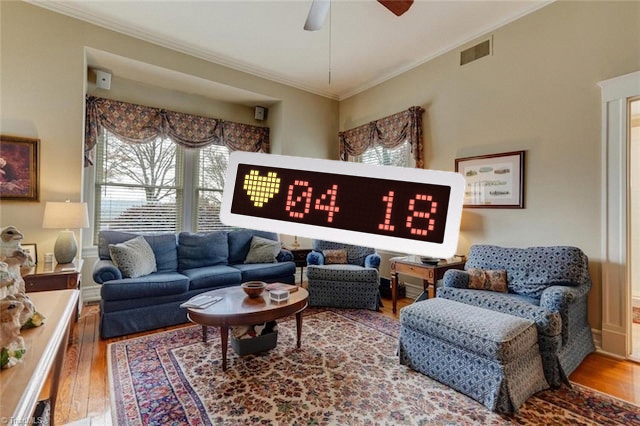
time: **4:18**
